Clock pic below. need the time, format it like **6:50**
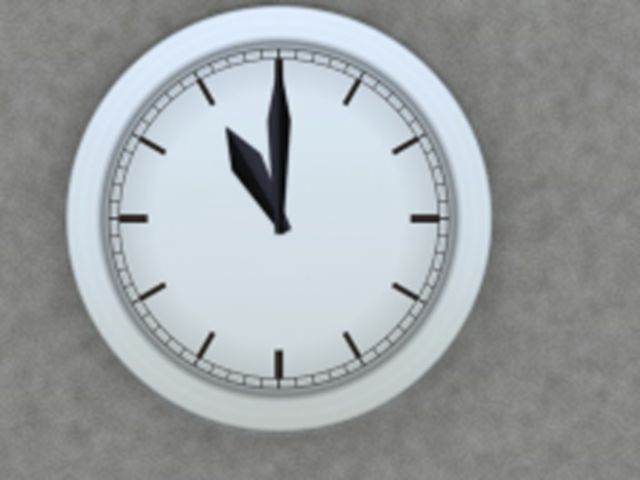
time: **11:00**
